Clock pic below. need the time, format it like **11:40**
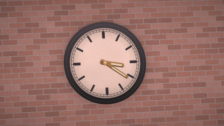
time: **3:21**
